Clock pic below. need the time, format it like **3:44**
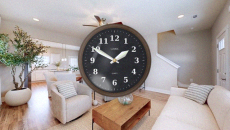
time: **1:50**
